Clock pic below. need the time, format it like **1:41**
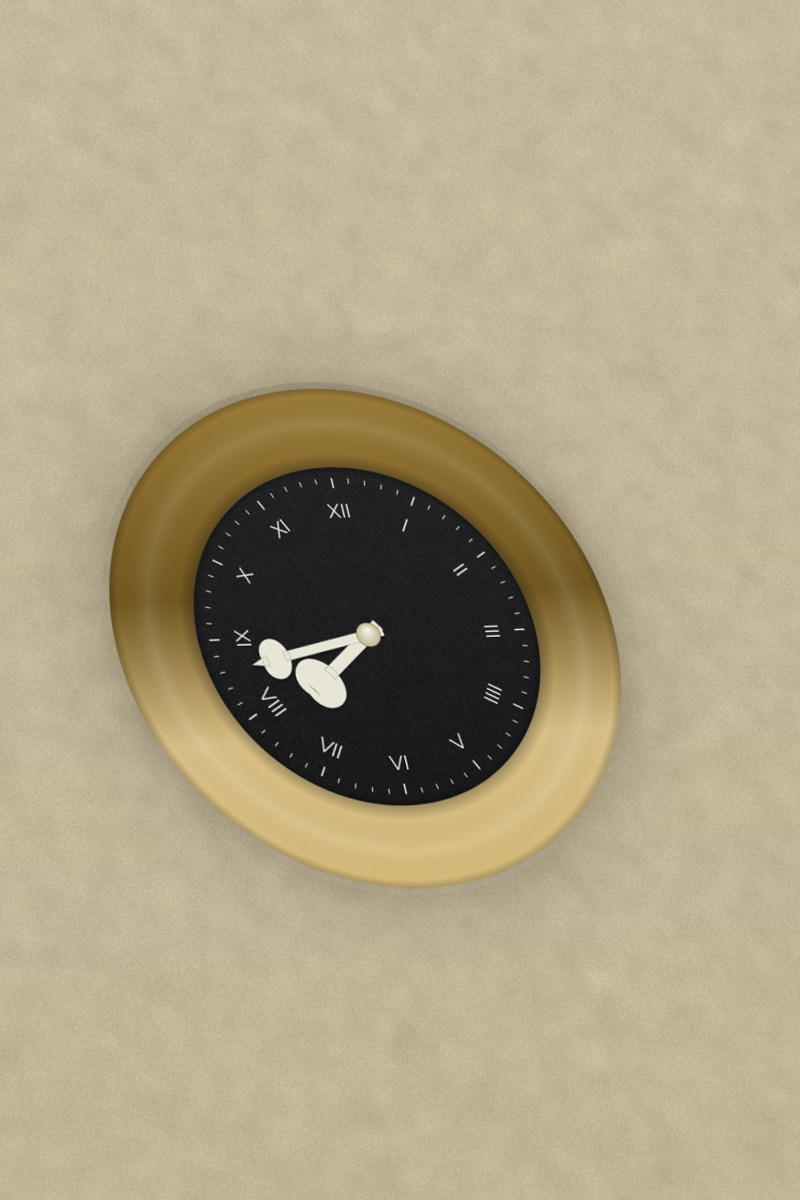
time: **7:43**
